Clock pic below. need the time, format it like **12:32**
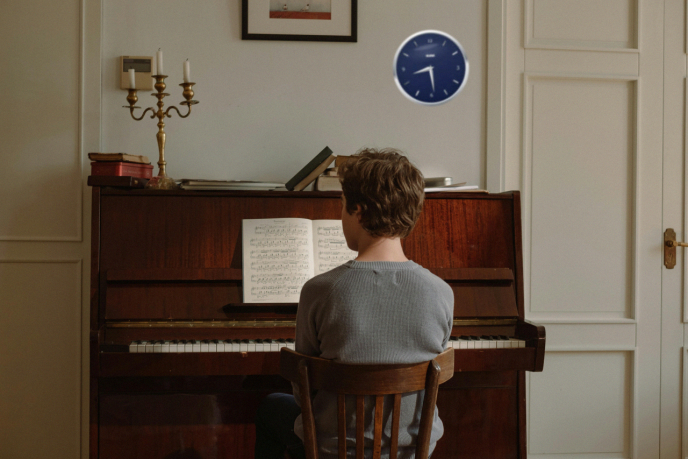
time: **8:29**
